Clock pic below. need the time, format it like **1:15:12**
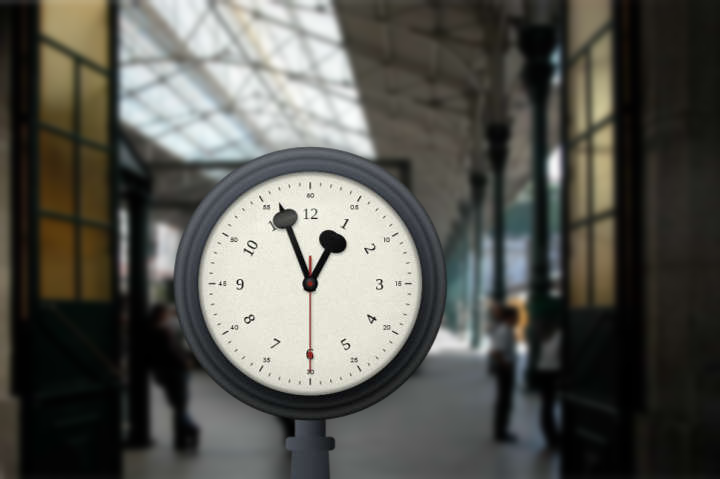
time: **12:56:30**
